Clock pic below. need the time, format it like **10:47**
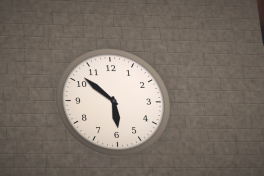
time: **5:52**
